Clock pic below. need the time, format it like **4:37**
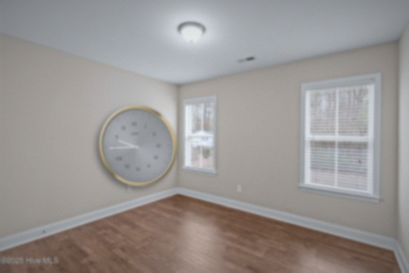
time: **9:45**
